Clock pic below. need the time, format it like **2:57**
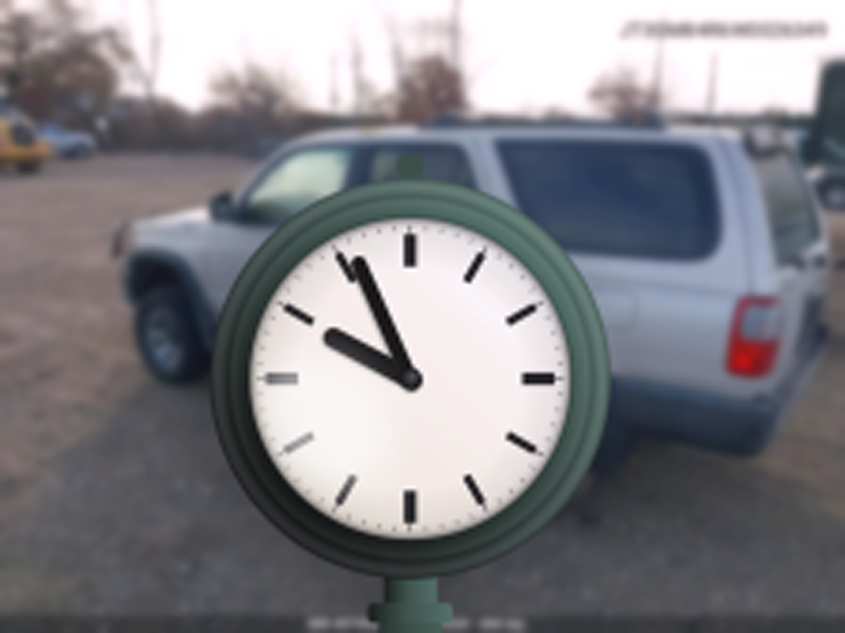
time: **9:56**
